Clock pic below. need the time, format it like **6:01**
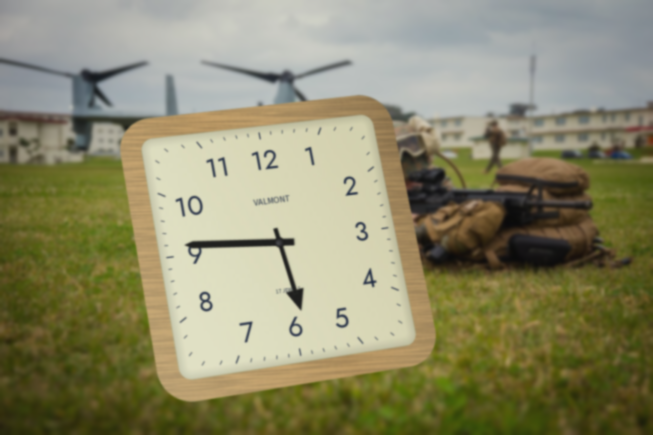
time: **5:46**
